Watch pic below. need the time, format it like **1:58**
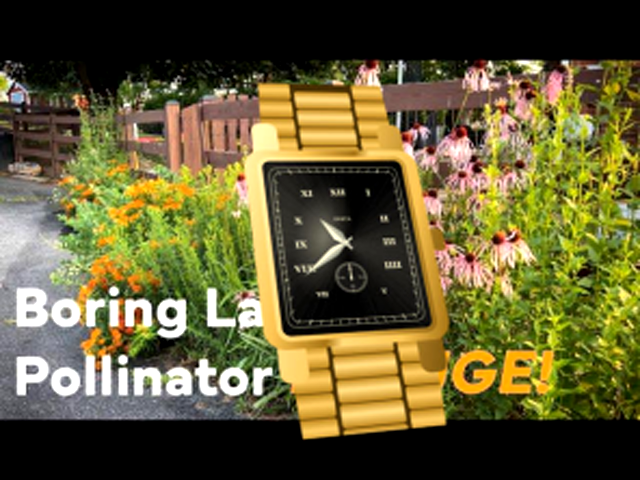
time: **10:39**
